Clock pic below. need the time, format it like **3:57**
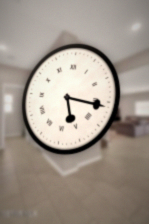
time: **5:16**
